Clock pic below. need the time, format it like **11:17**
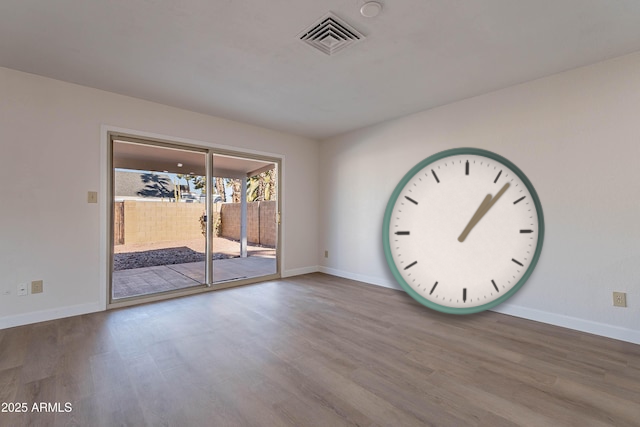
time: **1:07**
